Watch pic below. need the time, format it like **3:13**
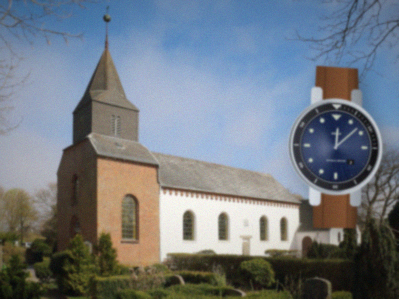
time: **12:08**
